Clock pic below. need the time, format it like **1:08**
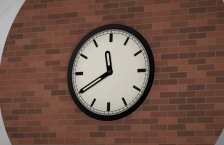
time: **11:40**
